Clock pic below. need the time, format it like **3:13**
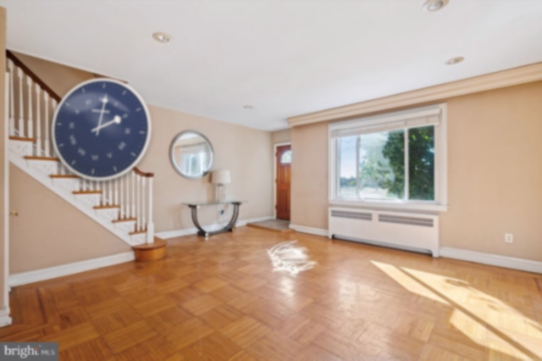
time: **2:01**
